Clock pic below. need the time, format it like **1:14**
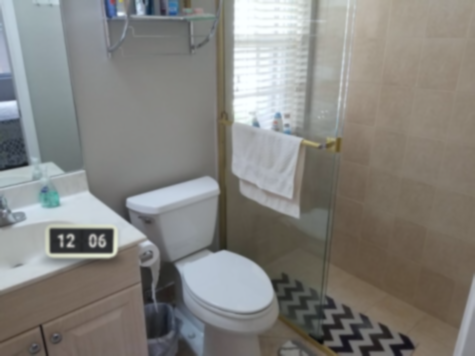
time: **12:06**
